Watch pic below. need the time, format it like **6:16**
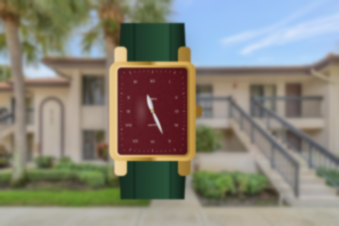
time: **11:26**
